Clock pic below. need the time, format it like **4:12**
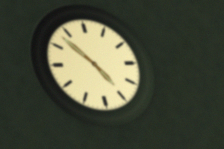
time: **4:53**
